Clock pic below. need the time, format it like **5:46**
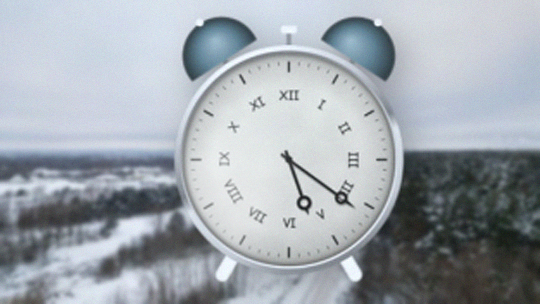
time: **5:21**
